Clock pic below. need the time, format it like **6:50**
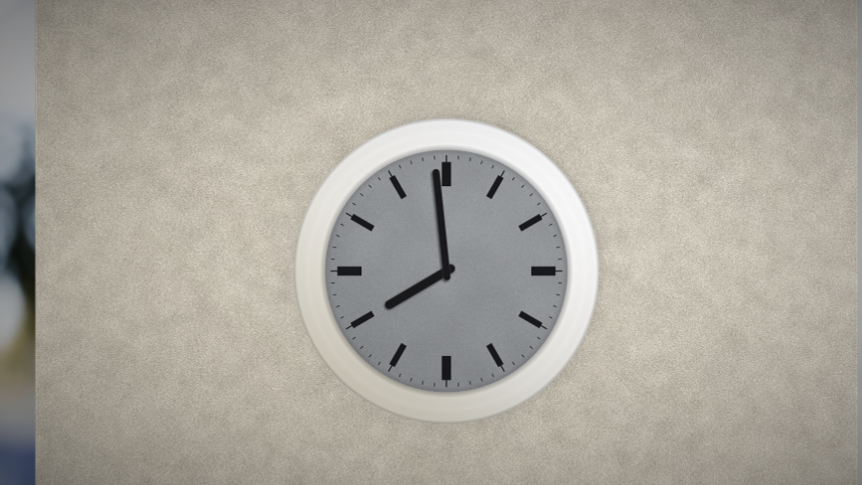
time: **7:59**
